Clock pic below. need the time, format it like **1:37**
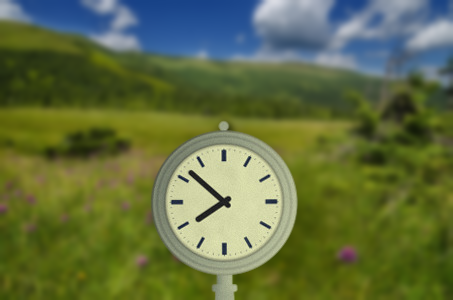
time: **7:52**
